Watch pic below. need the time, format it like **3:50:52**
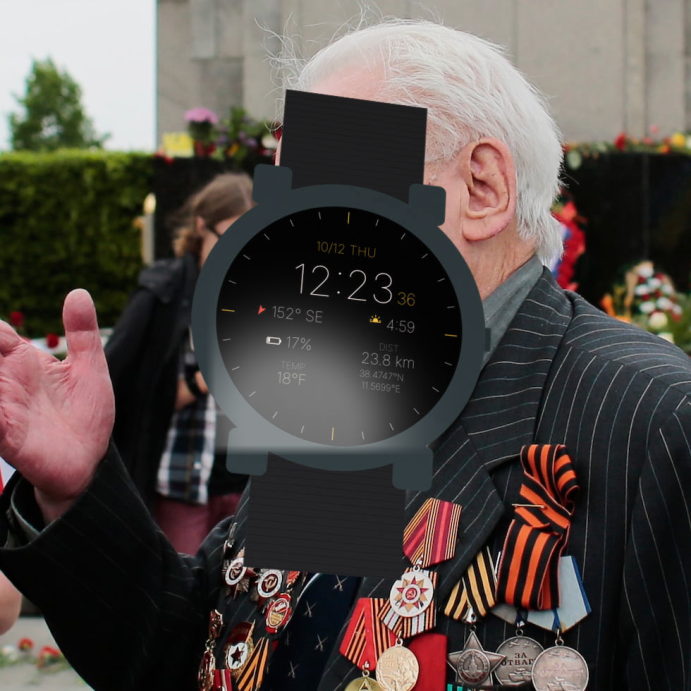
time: **12:23:36**
